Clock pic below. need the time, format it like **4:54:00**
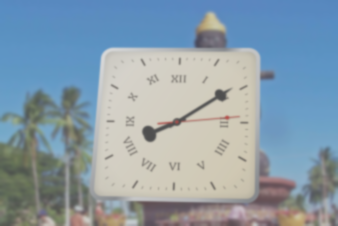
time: **8:09:14**
